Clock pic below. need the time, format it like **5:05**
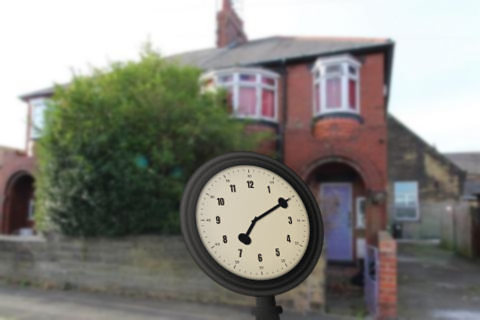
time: **7:10**
